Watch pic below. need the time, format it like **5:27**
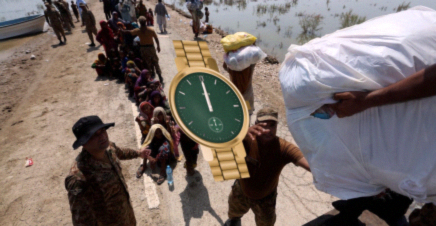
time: **12:00**
